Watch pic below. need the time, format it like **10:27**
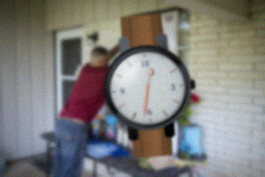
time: **12:32**
